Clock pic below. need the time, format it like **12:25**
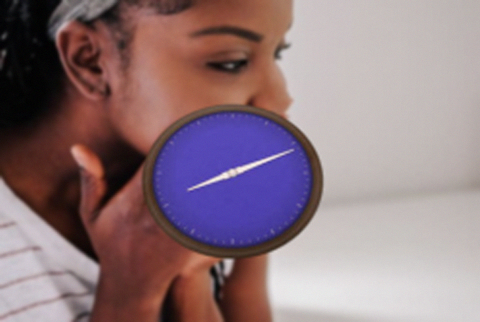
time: **8:11**
